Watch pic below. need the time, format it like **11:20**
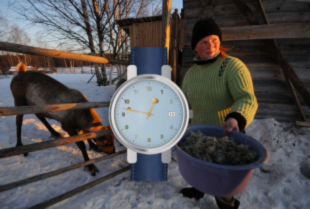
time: **12:47**
